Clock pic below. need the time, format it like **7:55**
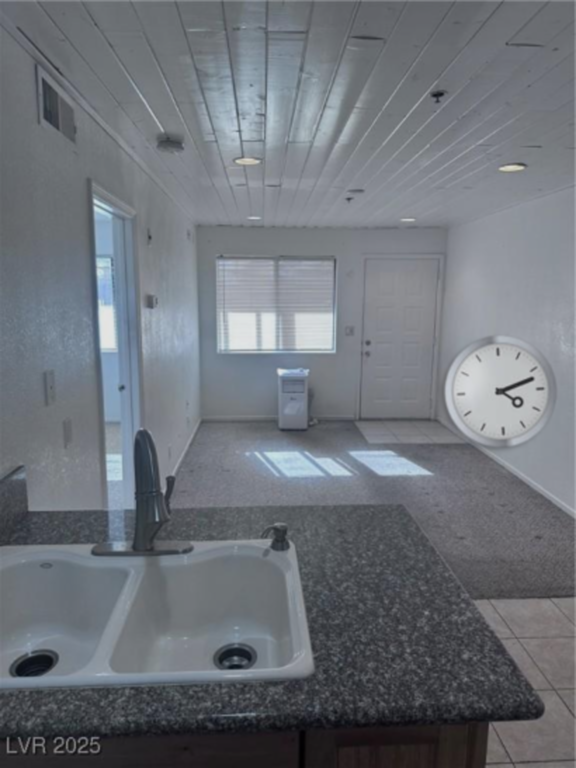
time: **4:12**
